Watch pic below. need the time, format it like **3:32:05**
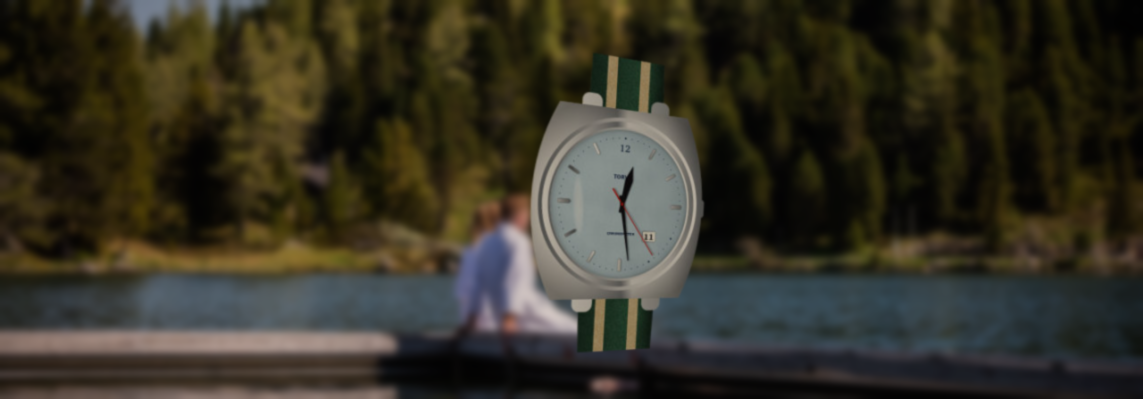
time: **12:28:24**
